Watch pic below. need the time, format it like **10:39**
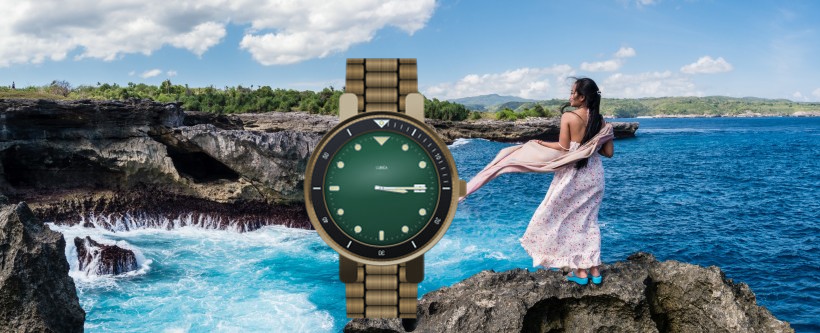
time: **3:15**
